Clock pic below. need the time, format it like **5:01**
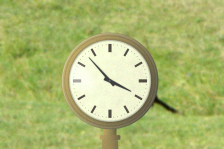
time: **3:53**
